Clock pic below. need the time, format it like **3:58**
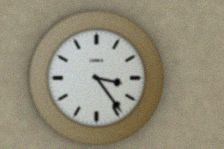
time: **3:24**
